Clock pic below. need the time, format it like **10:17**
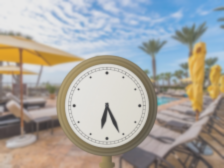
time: **6:26**
